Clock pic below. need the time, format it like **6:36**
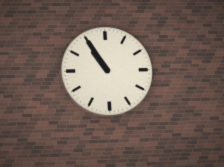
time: **10:55**
